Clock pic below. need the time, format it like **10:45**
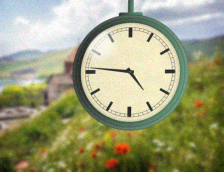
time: **4:46**
